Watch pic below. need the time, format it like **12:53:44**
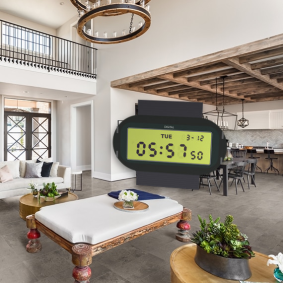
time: **5:57:50**
